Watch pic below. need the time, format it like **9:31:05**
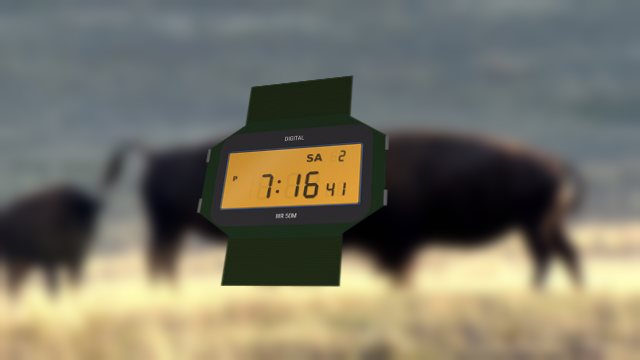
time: **7:16:41**
